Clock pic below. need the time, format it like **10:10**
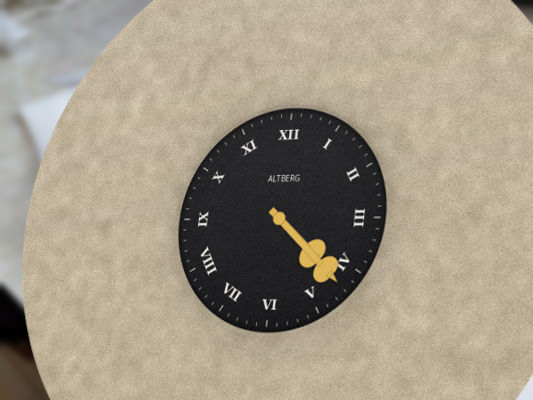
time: **4:22**
